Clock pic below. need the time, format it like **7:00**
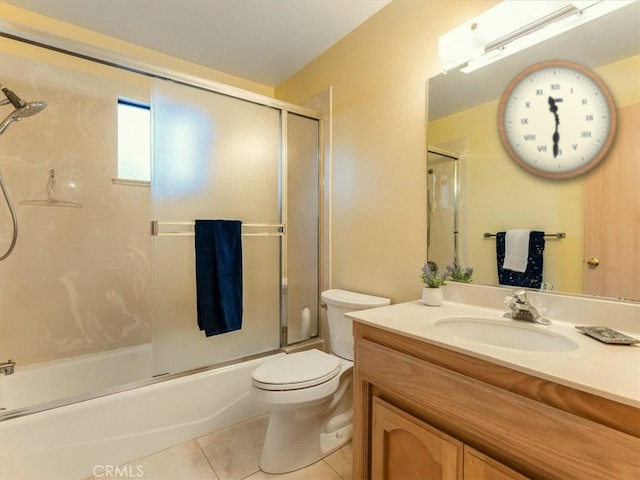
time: **11:31**
